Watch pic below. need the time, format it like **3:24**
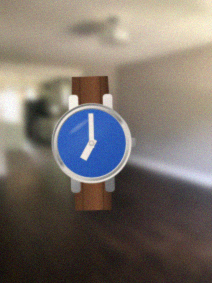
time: **7:00**
